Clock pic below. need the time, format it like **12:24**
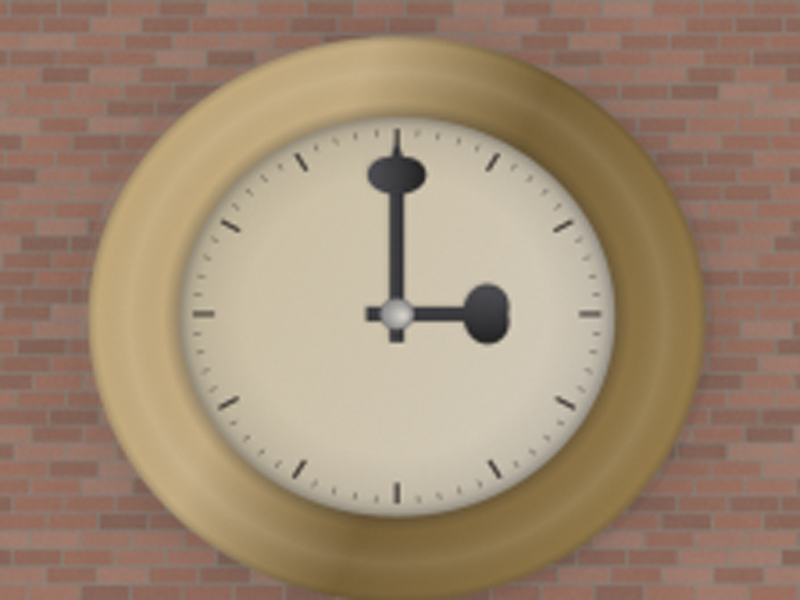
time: **3:00**
